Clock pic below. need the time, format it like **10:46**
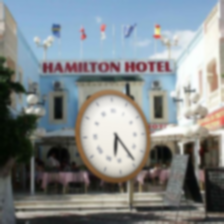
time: **6:24**
